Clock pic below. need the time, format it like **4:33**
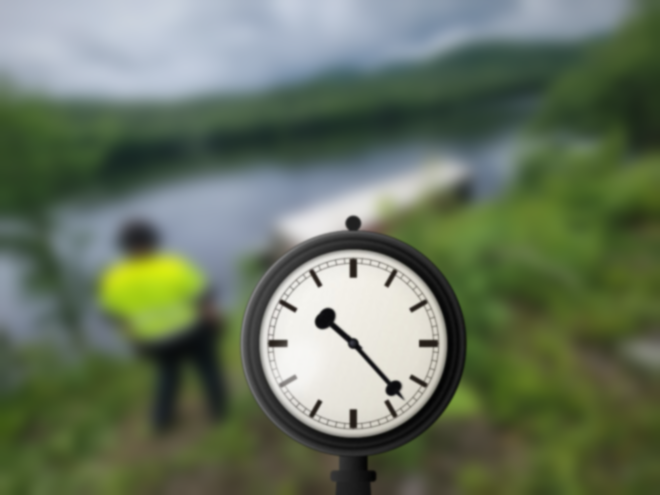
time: **10:23**
